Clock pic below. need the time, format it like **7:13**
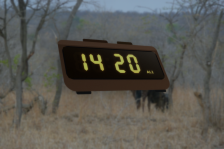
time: **14:20**
